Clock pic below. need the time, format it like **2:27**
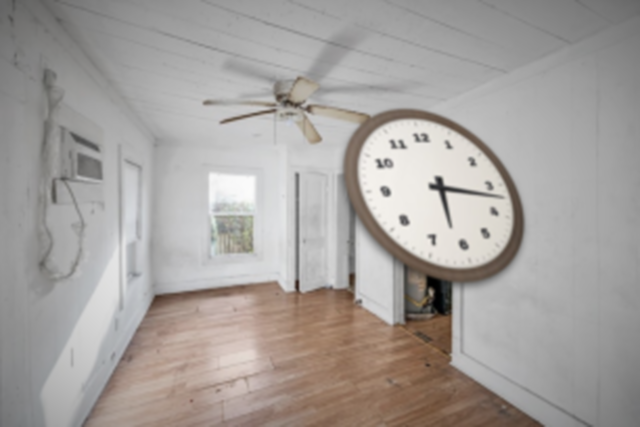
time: **6:17**
